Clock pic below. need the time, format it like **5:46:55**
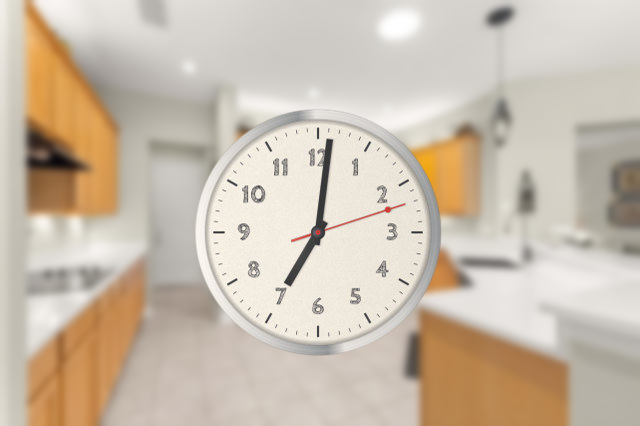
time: **7:01:12**
